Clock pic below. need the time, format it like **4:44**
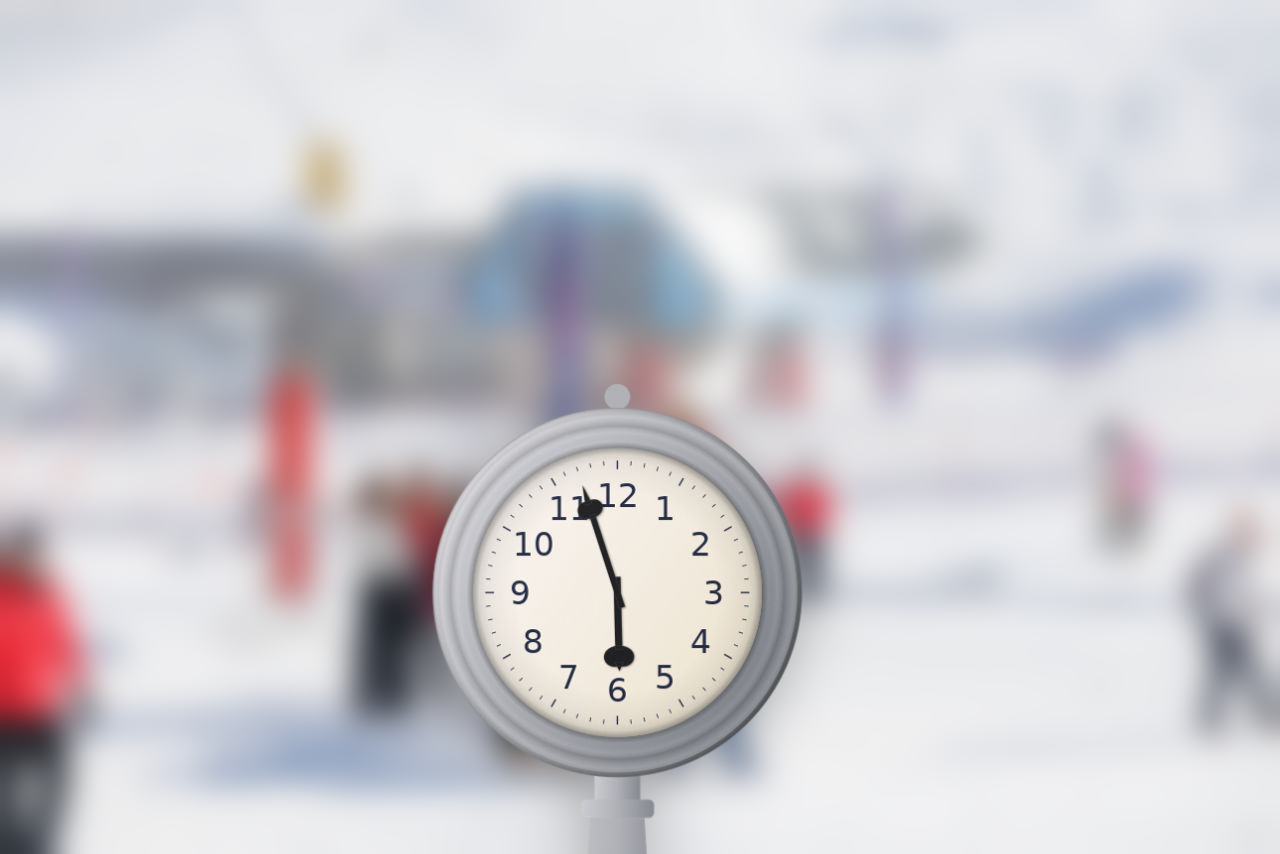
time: **5:57**
